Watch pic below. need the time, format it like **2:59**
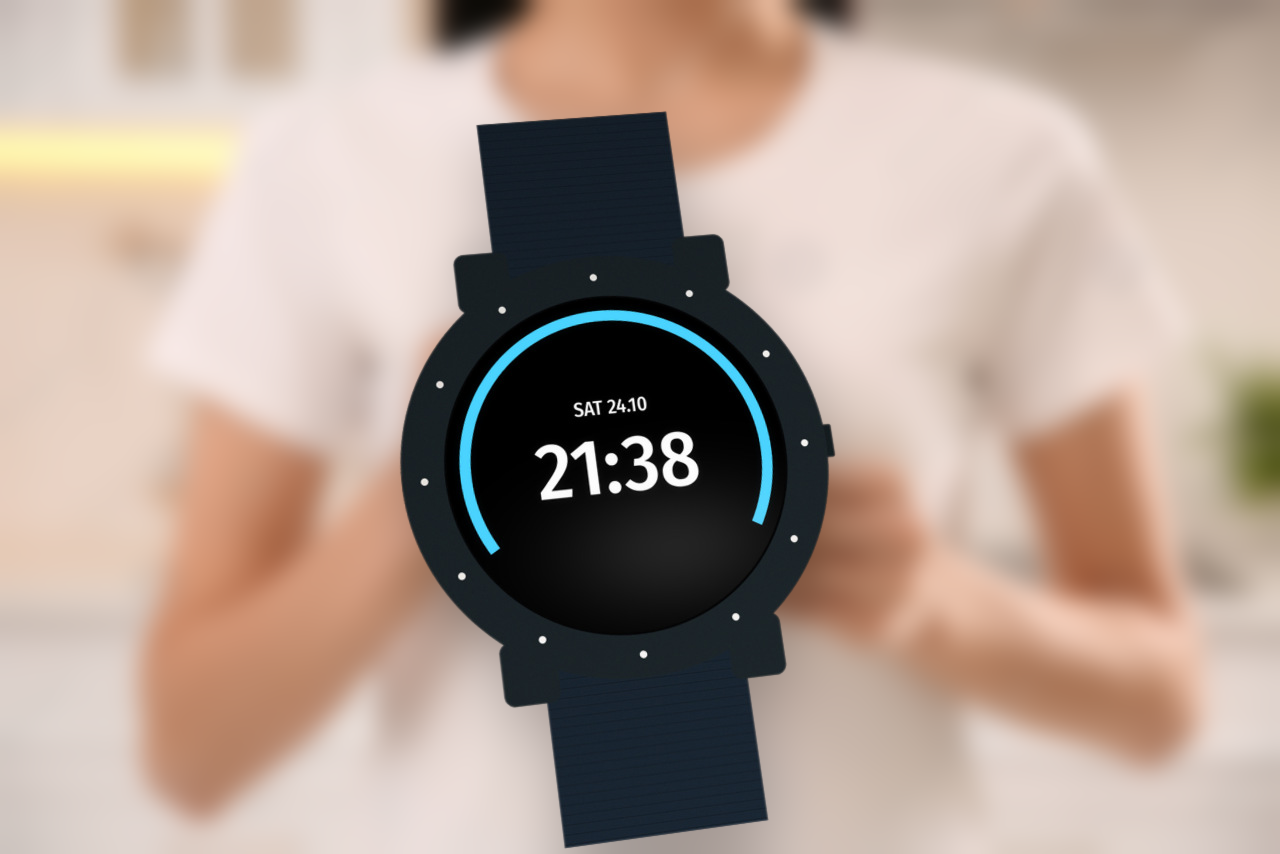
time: **21:38**
